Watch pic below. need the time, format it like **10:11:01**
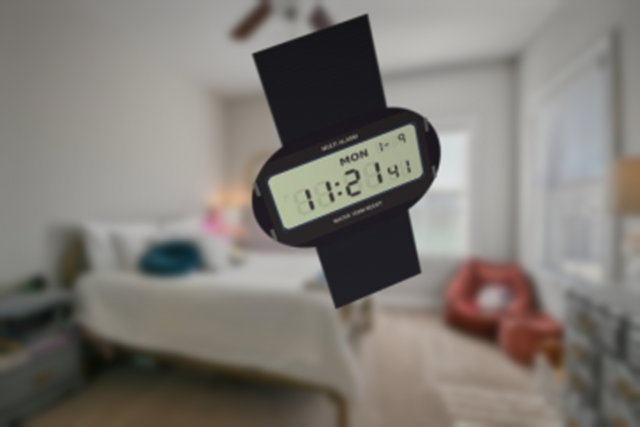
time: **11:21:41**
